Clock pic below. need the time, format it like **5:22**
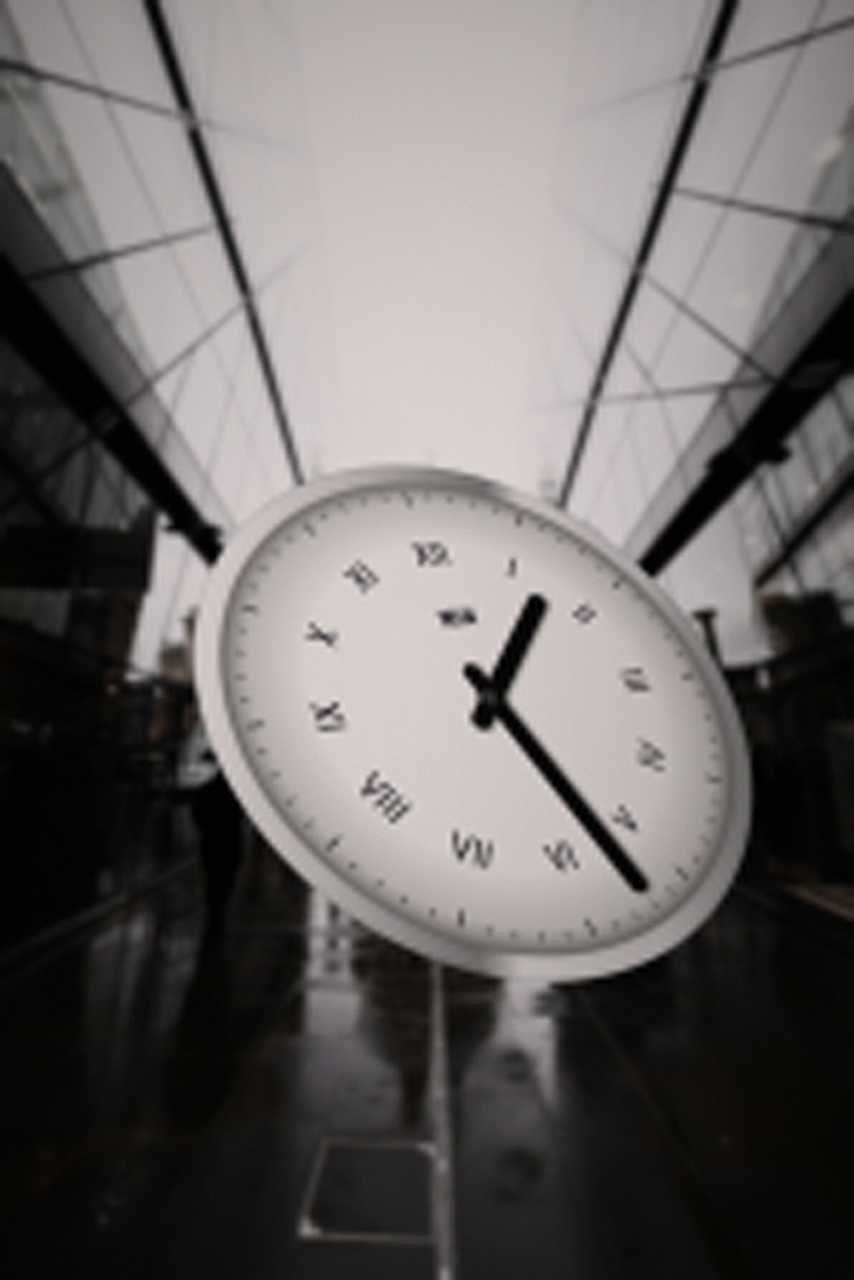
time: **1:27**
